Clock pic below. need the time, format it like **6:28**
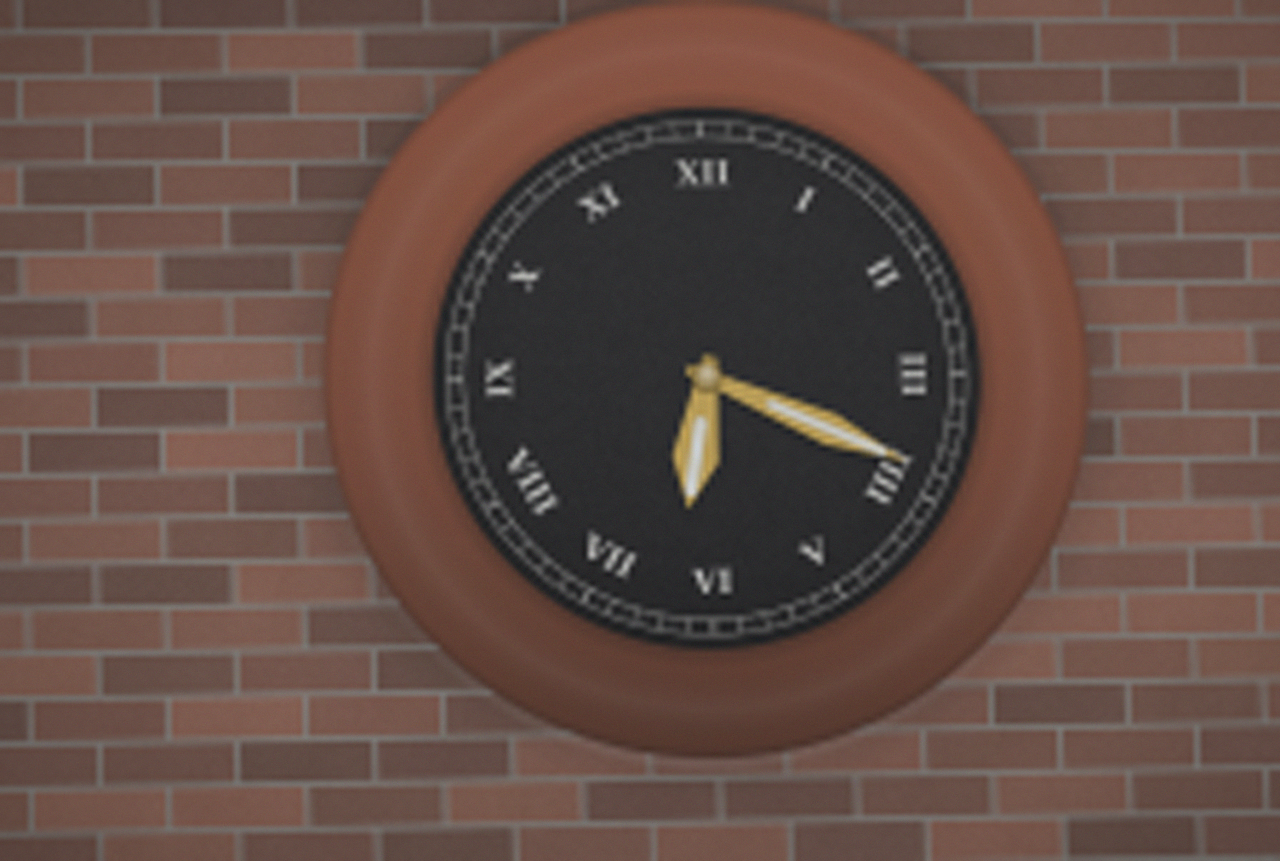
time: **6:19**
